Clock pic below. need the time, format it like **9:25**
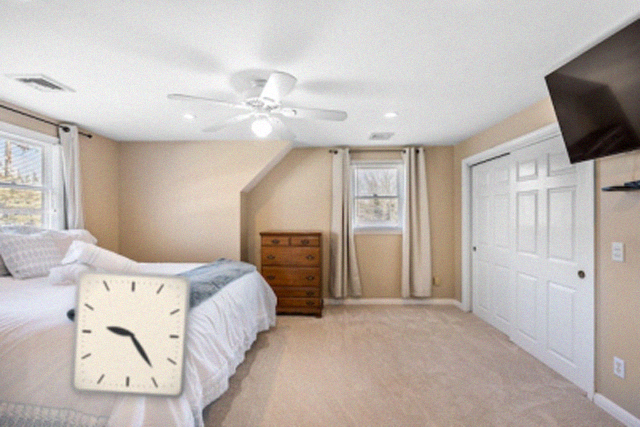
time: **9:24**
